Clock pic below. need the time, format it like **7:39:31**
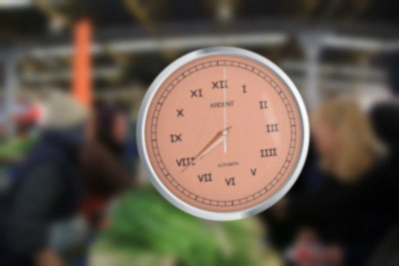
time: **7:39:01**
